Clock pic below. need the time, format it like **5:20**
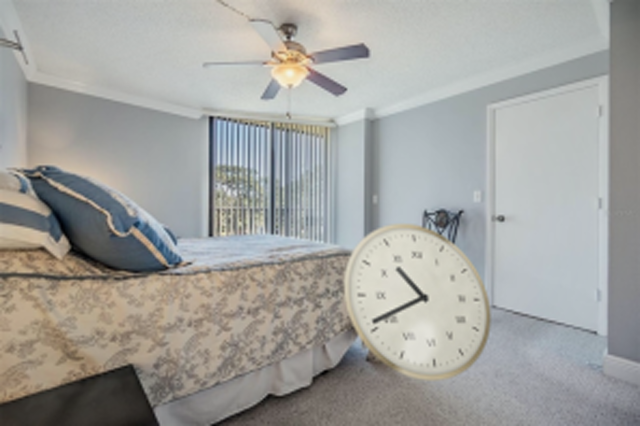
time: **10:41**
